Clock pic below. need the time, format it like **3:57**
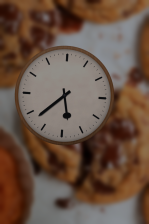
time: **5:38**
